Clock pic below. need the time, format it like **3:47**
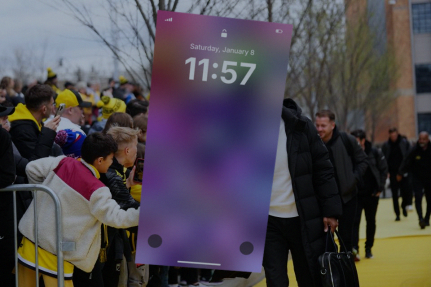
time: **11:57**
